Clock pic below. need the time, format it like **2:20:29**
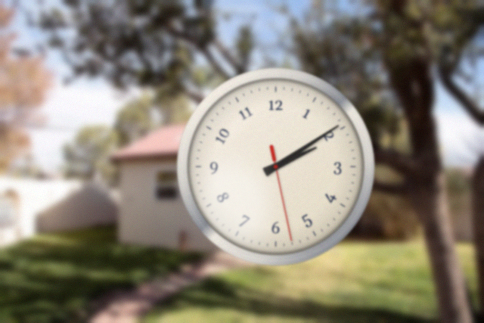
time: **2:09:28**
